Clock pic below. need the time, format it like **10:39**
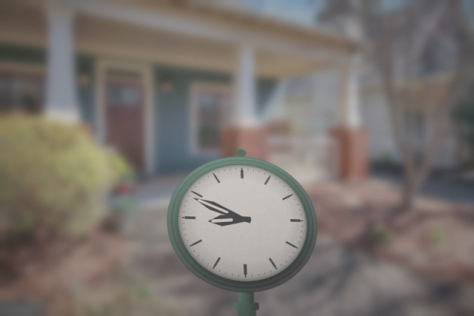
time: **8:49**
